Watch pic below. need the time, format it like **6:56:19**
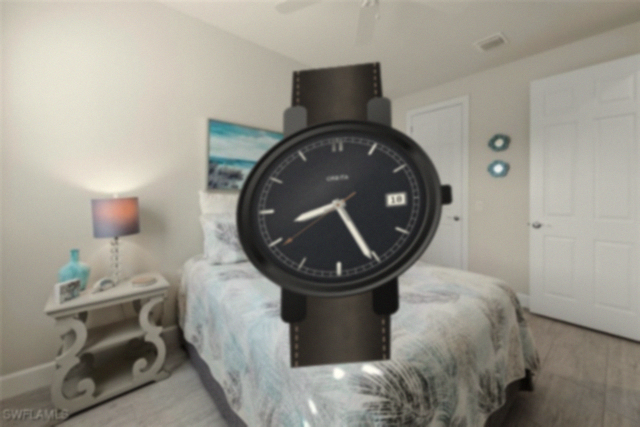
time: **8:25:39**
